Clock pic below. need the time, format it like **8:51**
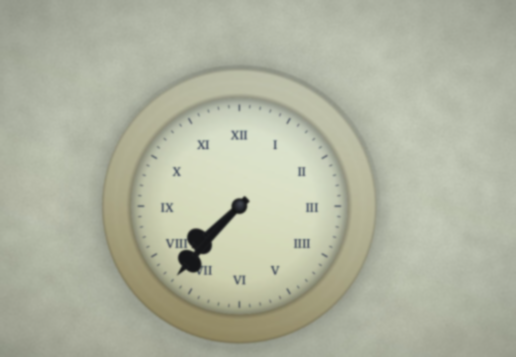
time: **7:37**
